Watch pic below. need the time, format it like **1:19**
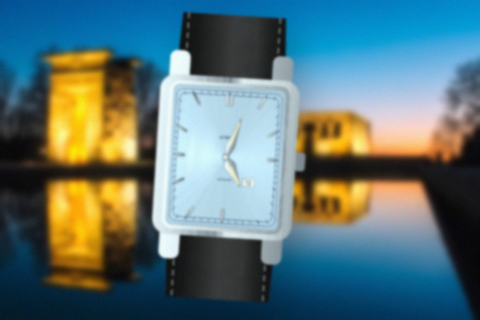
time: **5:03**
